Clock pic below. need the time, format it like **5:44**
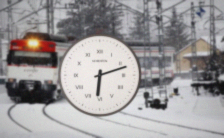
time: **6:12**
